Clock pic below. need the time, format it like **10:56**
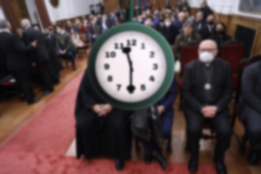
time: **11:30**
